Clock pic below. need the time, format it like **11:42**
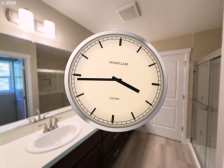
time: **3:44**
